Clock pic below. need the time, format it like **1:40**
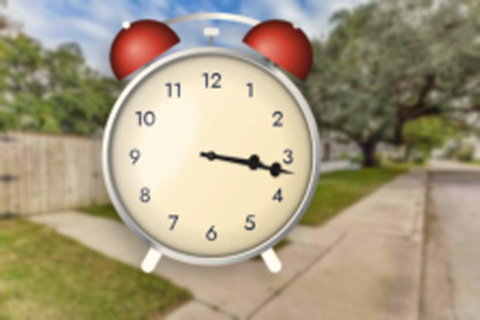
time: **3:17**
